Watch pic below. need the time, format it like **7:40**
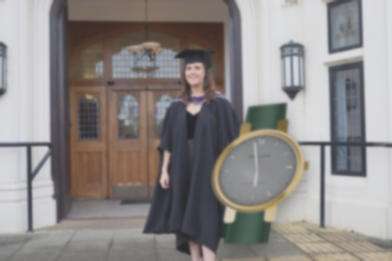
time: **5:58**
